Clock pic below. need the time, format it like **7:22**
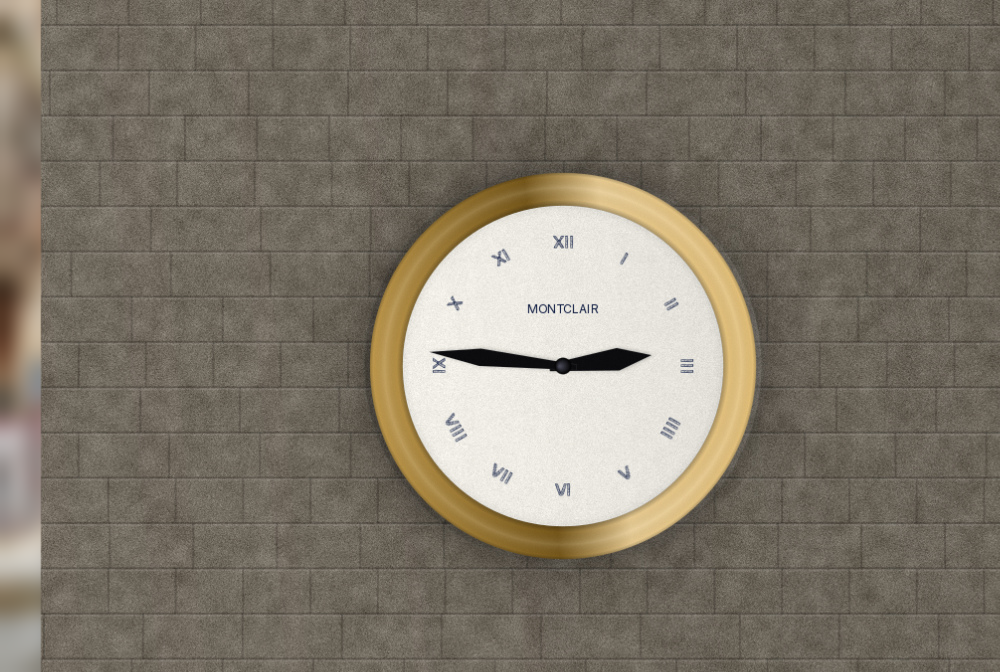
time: **2:46**
